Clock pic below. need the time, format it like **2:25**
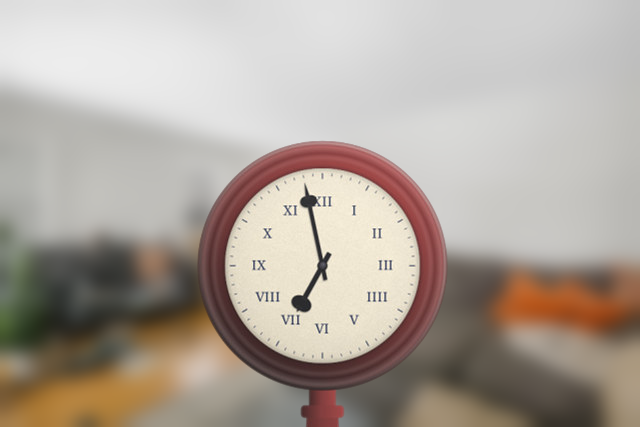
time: **6:58**
